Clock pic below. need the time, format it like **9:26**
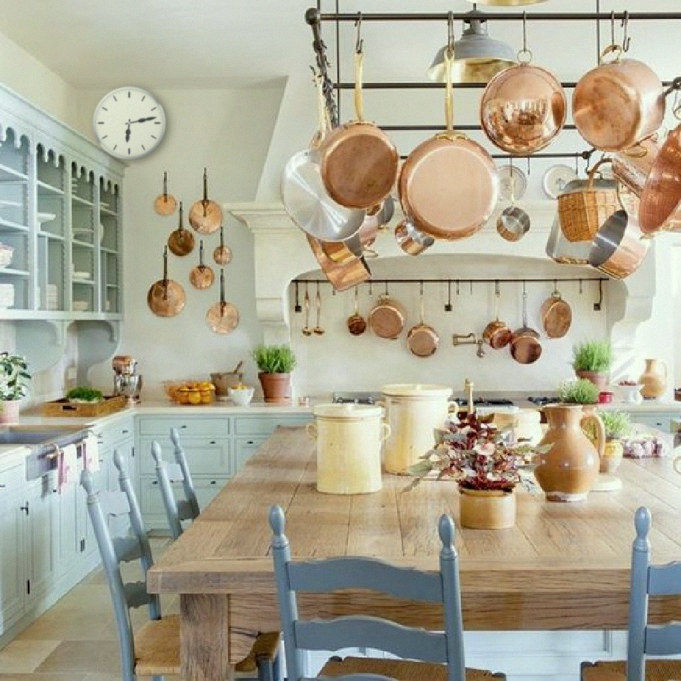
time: **6:13**
